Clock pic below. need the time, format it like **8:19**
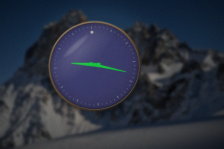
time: **9:18**
